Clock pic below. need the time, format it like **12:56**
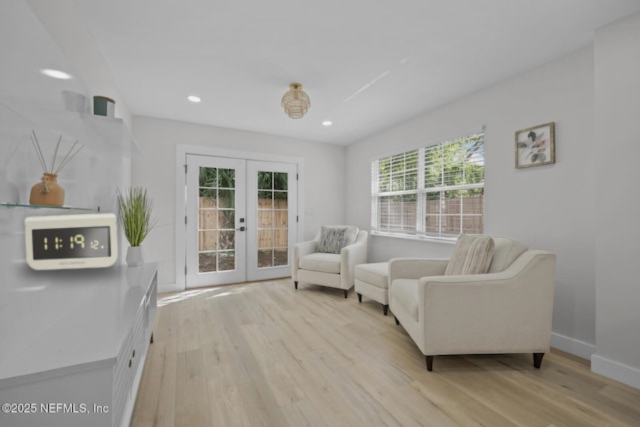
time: **11:19**
